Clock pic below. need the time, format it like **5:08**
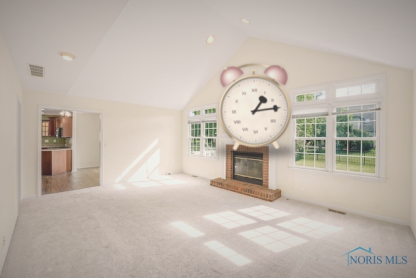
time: **1:14**
